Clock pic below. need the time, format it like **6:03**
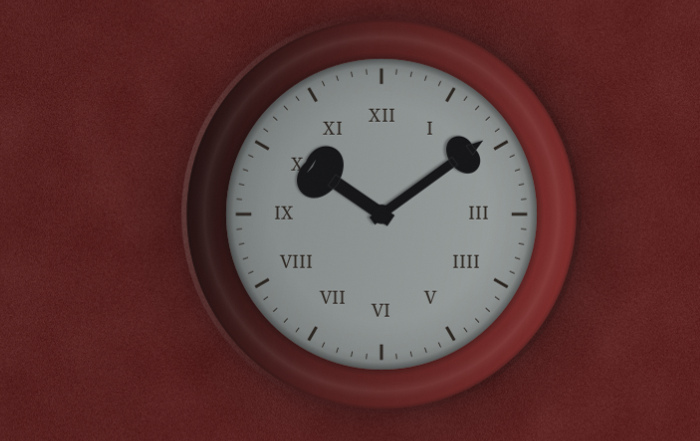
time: **10:09**
